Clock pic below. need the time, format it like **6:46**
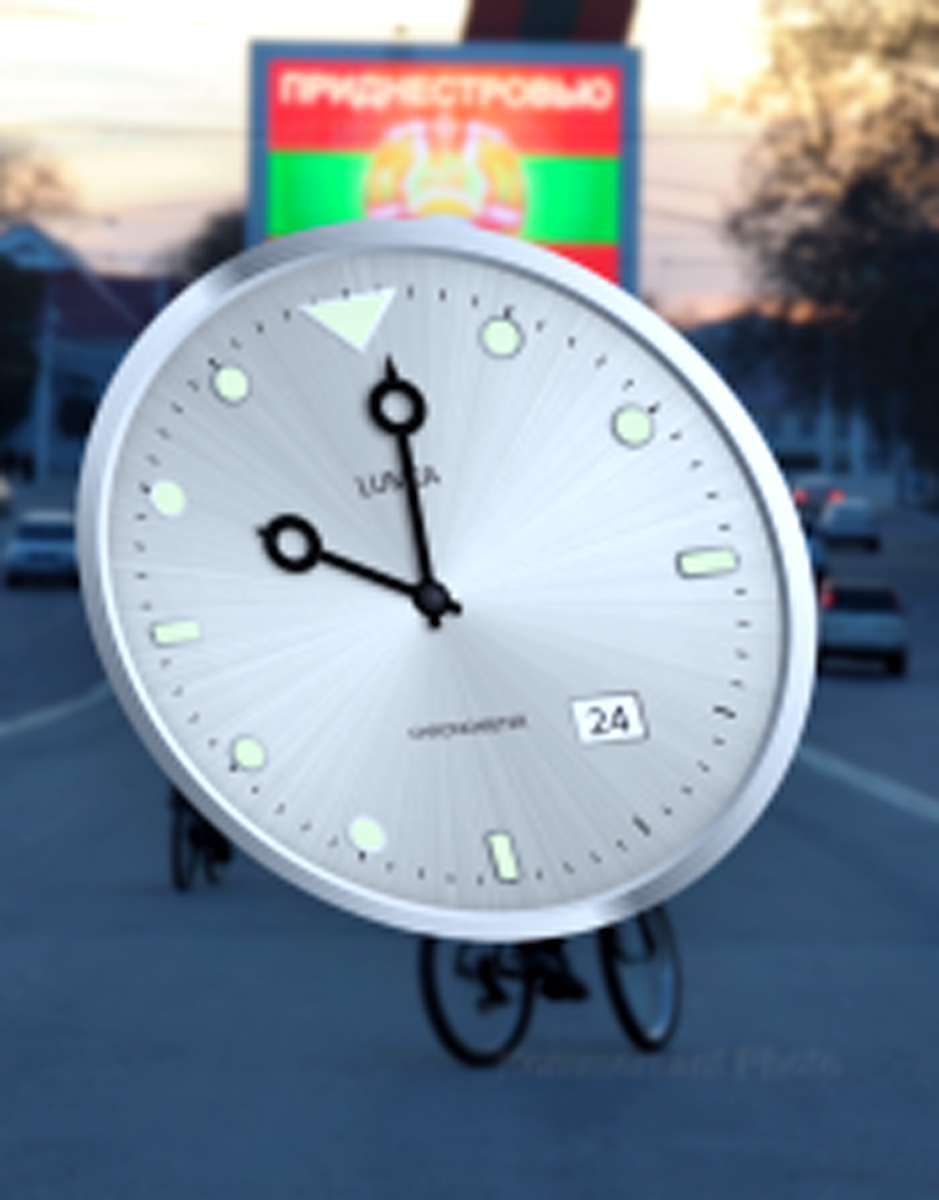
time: **10:01**
